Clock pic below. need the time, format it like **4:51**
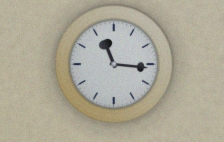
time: **11:16**
